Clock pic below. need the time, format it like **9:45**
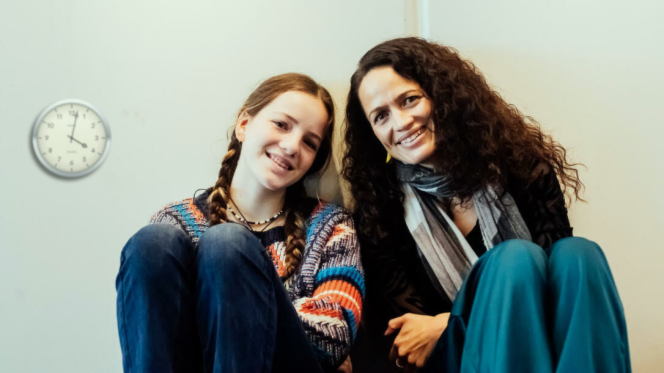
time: **4:02**
